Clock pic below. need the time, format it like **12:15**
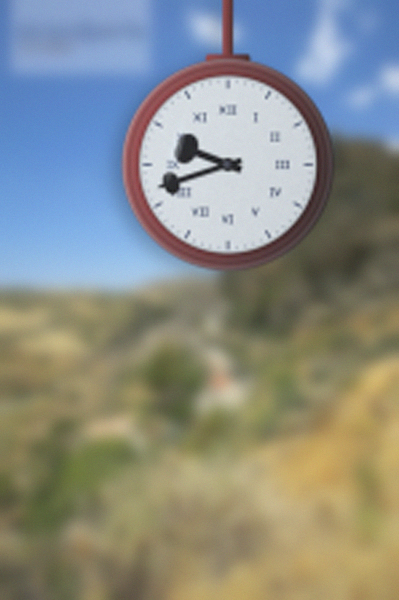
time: **9:42**
